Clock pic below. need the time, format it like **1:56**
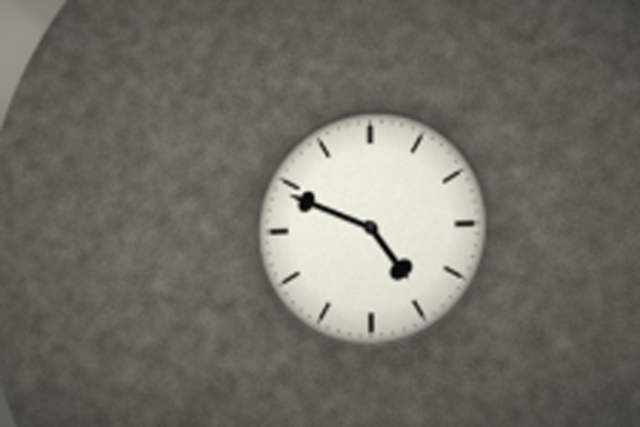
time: **4:49**
